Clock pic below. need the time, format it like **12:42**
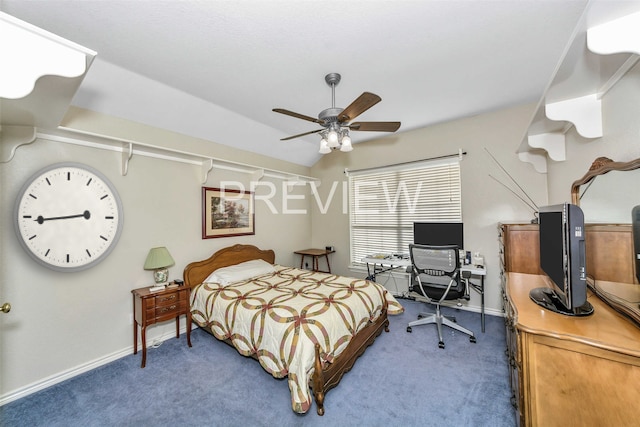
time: **2:44**
